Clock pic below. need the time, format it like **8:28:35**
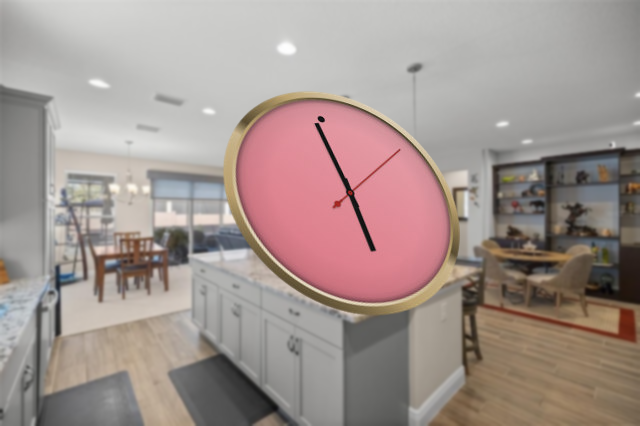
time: **5:59:10**
